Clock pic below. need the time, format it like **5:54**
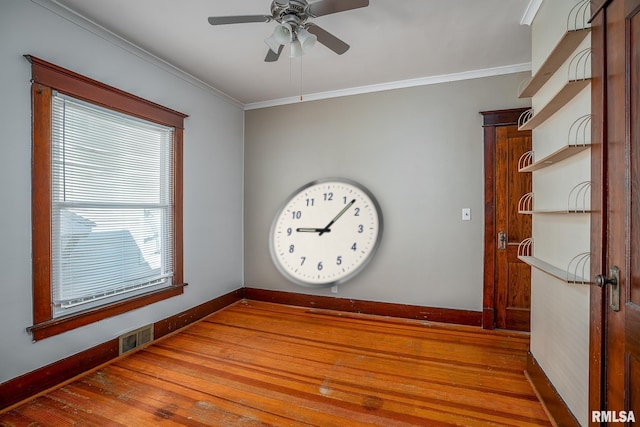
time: **9:07**
